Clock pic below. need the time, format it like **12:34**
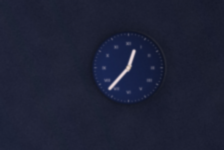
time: **12:37**
